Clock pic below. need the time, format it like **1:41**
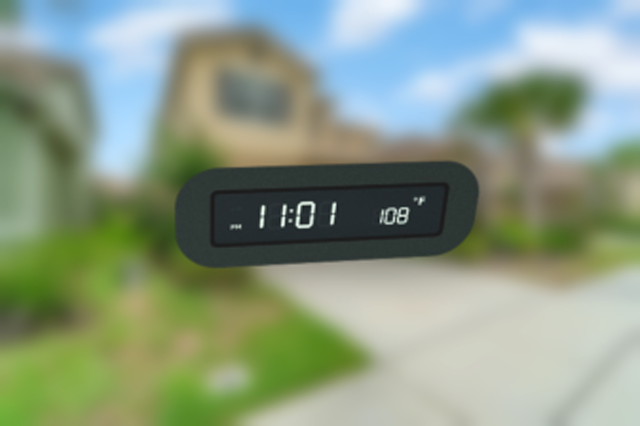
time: **11:01**
